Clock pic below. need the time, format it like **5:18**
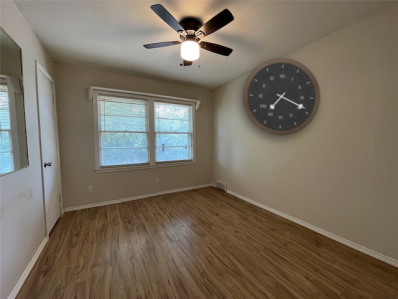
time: **7:19**
